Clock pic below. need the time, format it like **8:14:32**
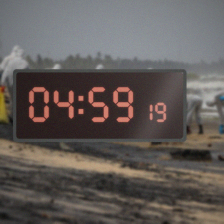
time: **4:59:19**
